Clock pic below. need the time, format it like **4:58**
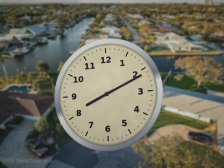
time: **8:11**
